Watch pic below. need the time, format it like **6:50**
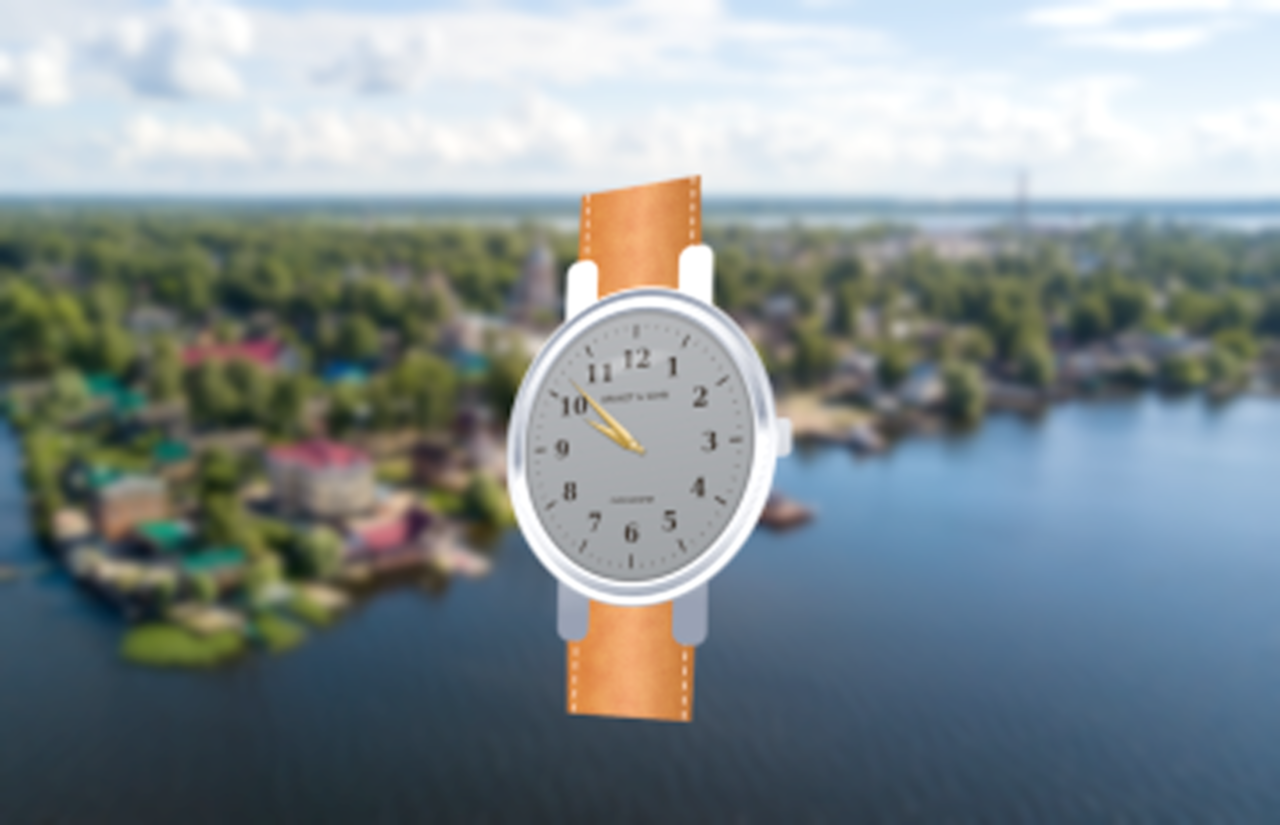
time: **9:52**
